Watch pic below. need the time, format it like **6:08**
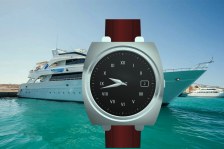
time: **9:43**
